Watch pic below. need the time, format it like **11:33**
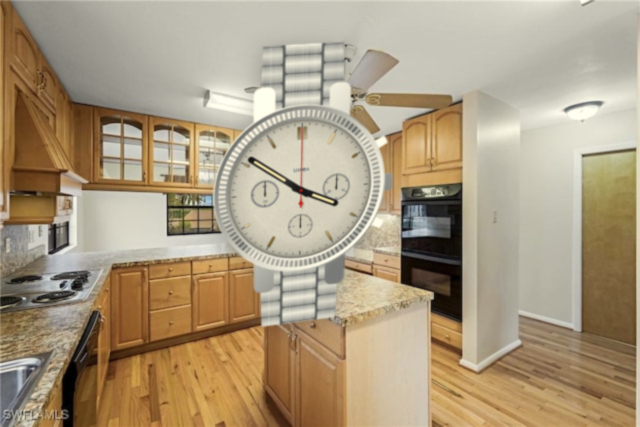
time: **3:51**
